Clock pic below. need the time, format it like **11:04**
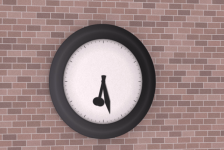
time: **6:28**
